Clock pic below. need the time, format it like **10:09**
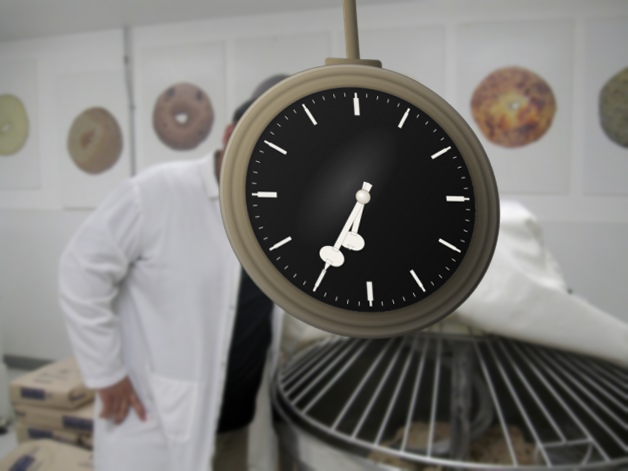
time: **6:35**
